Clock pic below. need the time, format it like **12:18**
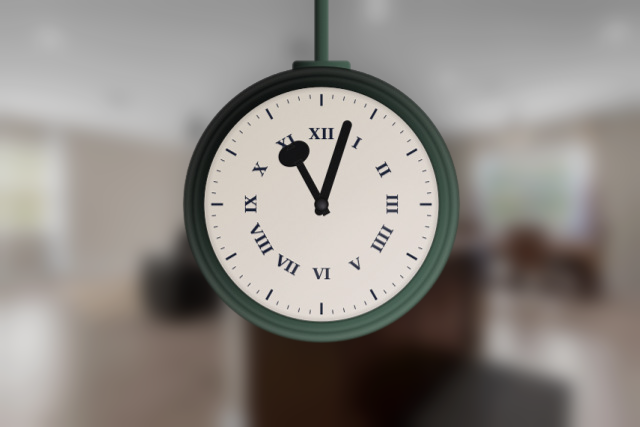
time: **11:03**
